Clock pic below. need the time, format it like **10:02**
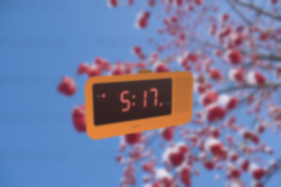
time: **5:17**
